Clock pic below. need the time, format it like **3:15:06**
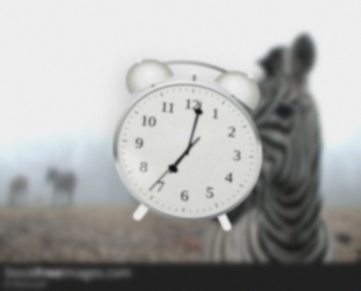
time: **7:01:36**
